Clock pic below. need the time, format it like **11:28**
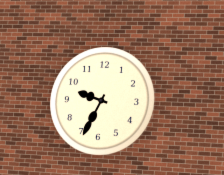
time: **9:34**
